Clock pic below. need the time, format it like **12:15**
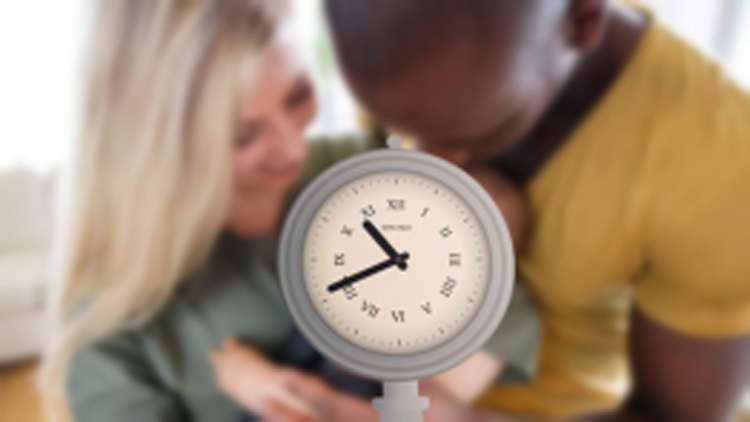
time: **10:41**
